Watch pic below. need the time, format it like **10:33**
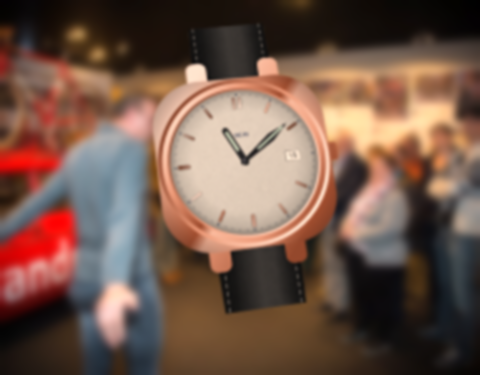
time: **11:09**
